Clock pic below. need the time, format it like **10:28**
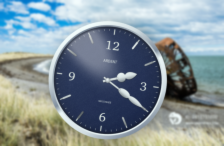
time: **2:20**
